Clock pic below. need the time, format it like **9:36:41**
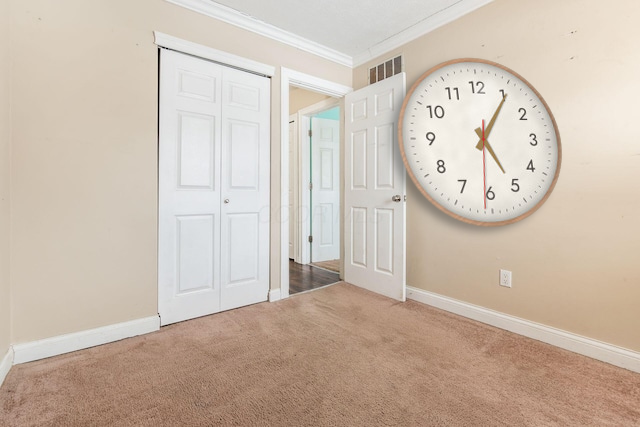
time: **5:05:31**
